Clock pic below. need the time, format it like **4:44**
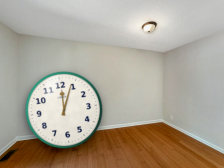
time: **12:04**
